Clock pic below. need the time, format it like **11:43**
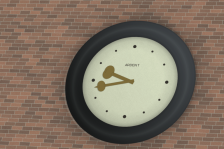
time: **9:43**
